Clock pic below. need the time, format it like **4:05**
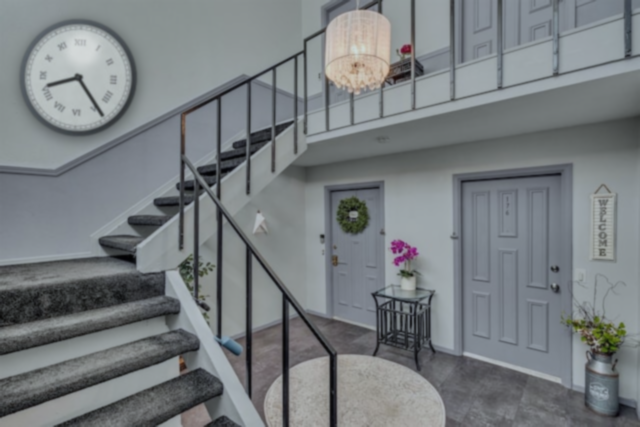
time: **8:24**
